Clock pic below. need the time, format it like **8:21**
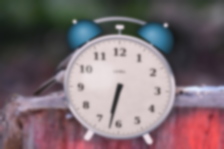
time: **6:32**
